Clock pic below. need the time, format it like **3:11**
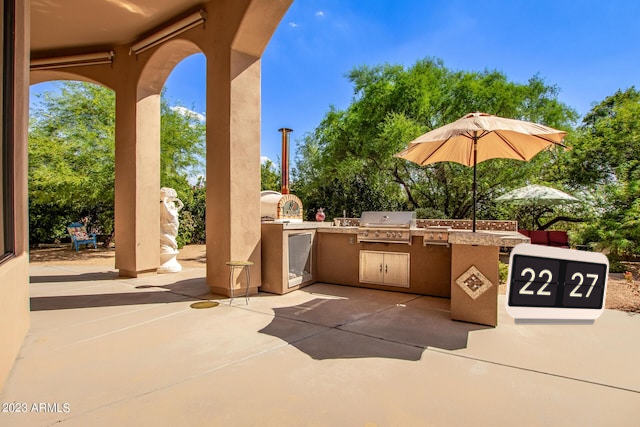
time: **22:27**
